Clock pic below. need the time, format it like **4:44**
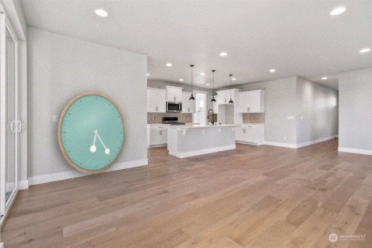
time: **6:24**
